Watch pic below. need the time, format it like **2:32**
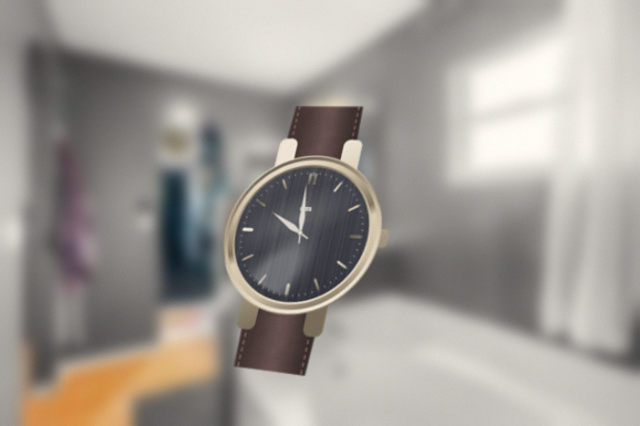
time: **9:59**
